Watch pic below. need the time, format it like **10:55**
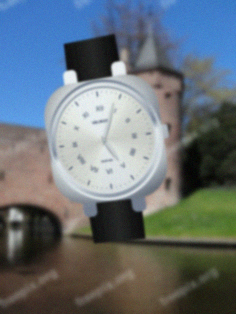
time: **5:04**
